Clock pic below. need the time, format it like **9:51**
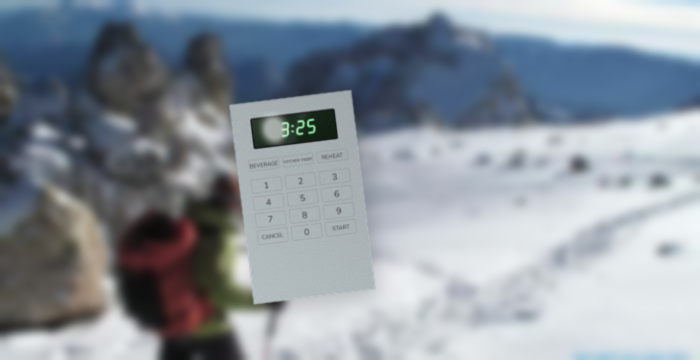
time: **3:25**
